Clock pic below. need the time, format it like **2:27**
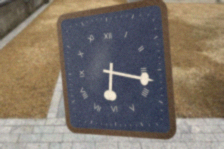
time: **6:17**
